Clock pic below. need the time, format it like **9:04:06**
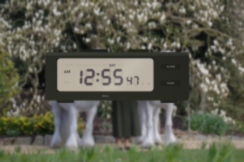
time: **12:55:47**
